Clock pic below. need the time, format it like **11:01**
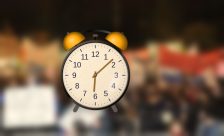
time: **6:08**
